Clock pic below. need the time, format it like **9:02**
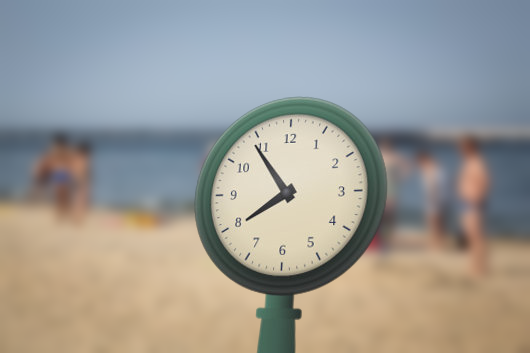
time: **7:54**
